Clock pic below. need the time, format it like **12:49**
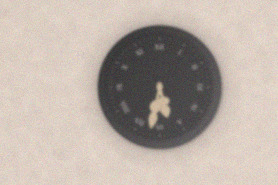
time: **5:32**
